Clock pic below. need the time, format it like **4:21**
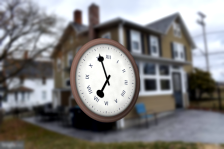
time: **6:56**
